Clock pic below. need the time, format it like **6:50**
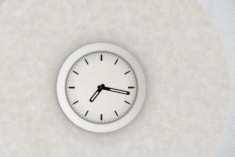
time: **7:17**
